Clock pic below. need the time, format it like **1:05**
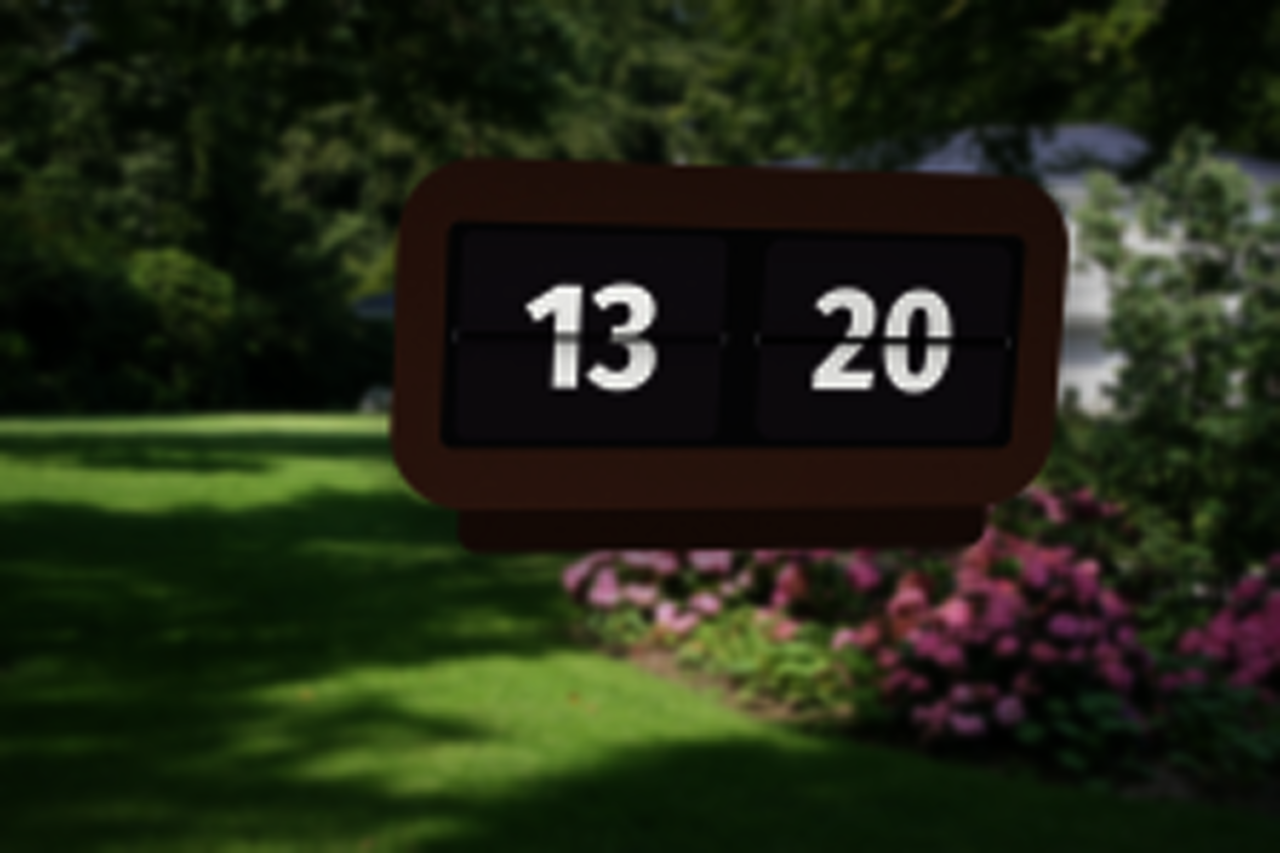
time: **13:20**
